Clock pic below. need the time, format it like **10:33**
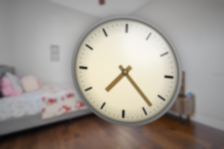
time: **7:23**
